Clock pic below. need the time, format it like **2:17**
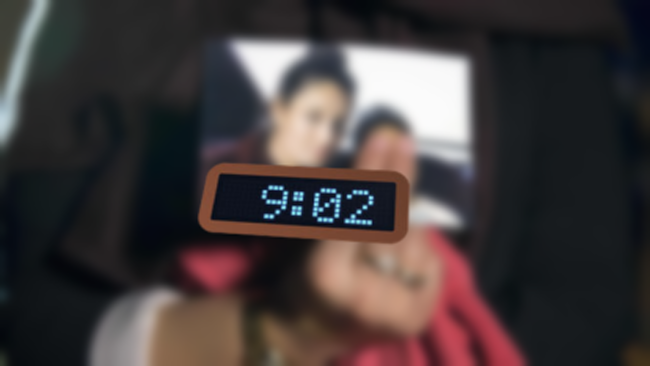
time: **9:02**
